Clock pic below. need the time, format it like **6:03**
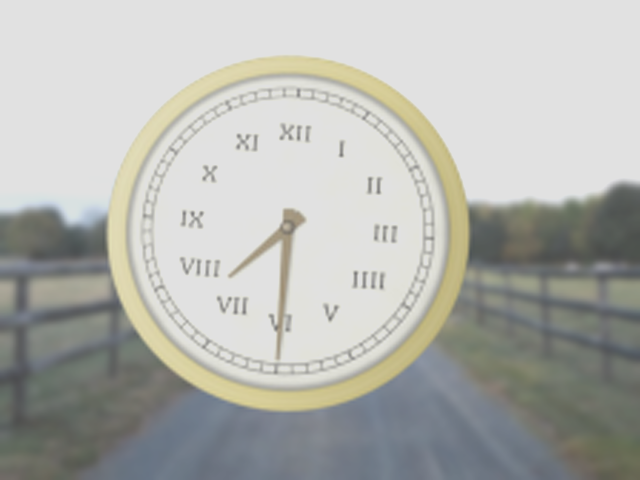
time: **7:30**
